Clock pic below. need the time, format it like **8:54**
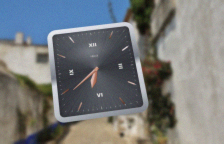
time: **6:39**
